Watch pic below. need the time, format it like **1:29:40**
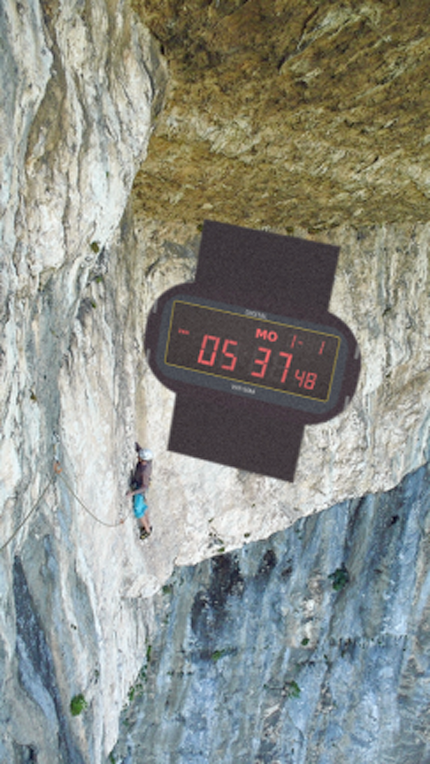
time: **5:37:48**
